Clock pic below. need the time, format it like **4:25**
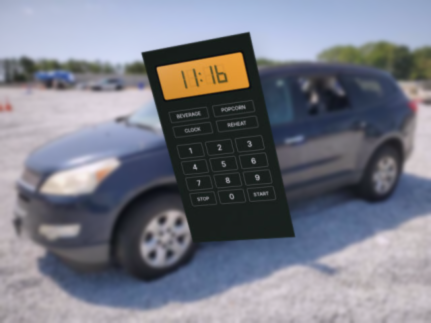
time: **11:16**
